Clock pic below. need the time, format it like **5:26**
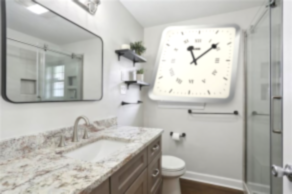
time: **11:08**
